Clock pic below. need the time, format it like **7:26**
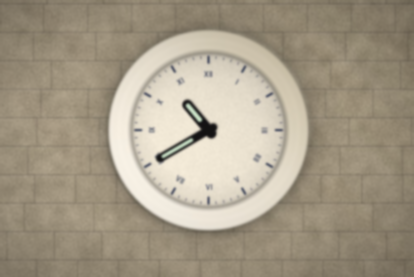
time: **10:40**
